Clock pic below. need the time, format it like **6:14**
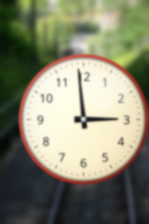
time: **2:59**
